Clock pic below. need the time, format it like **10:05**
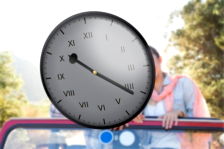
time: **10:21**
